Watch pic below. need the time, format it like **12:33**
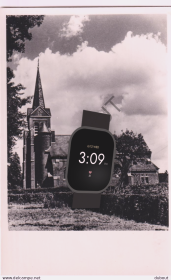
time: **3:09**
